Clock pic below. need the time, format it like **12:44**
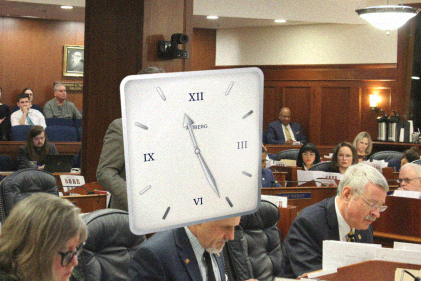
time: **11:26**
